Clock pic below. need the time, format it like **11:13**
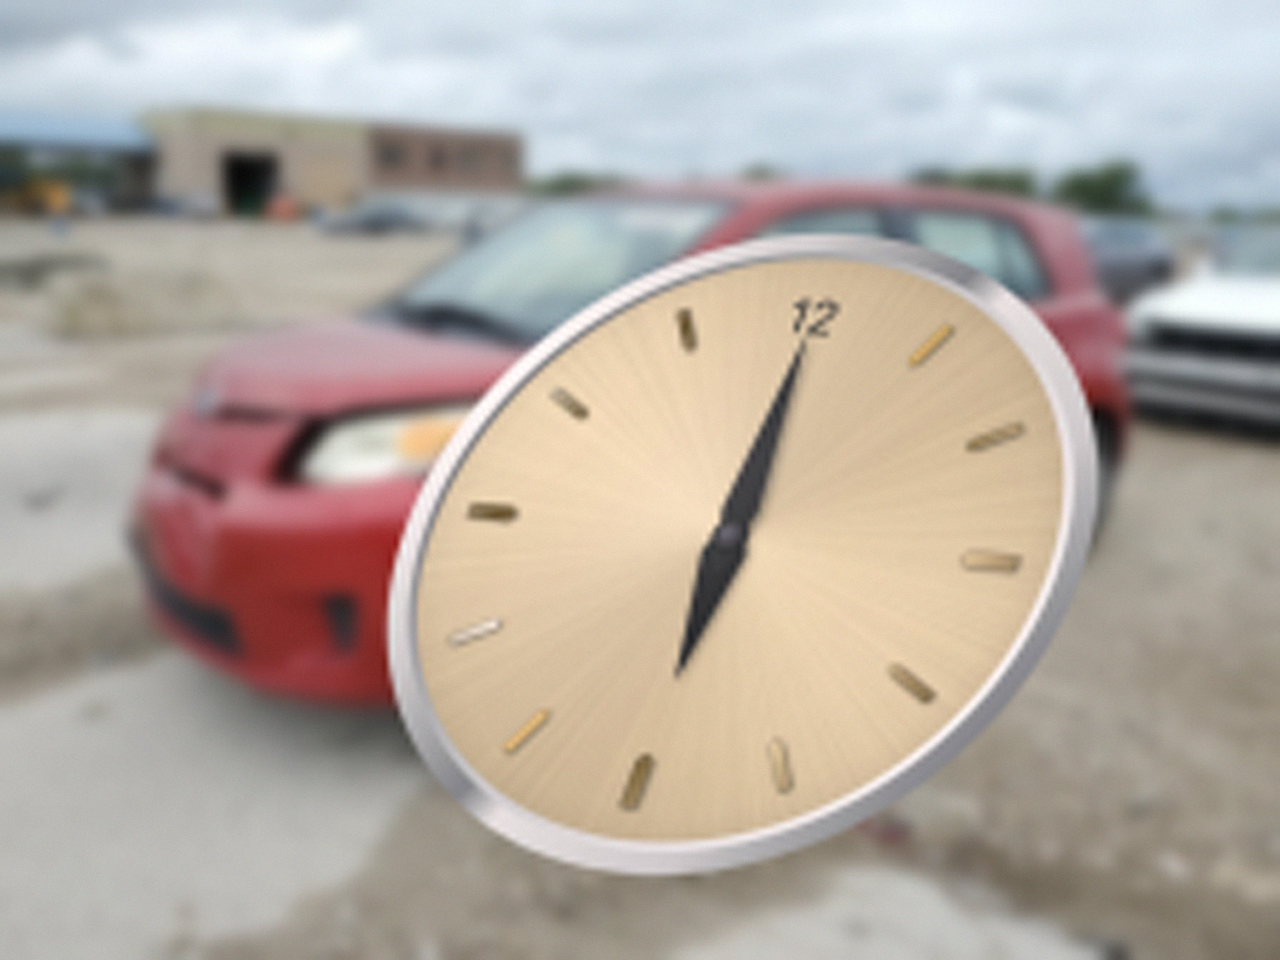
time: **6:00**
